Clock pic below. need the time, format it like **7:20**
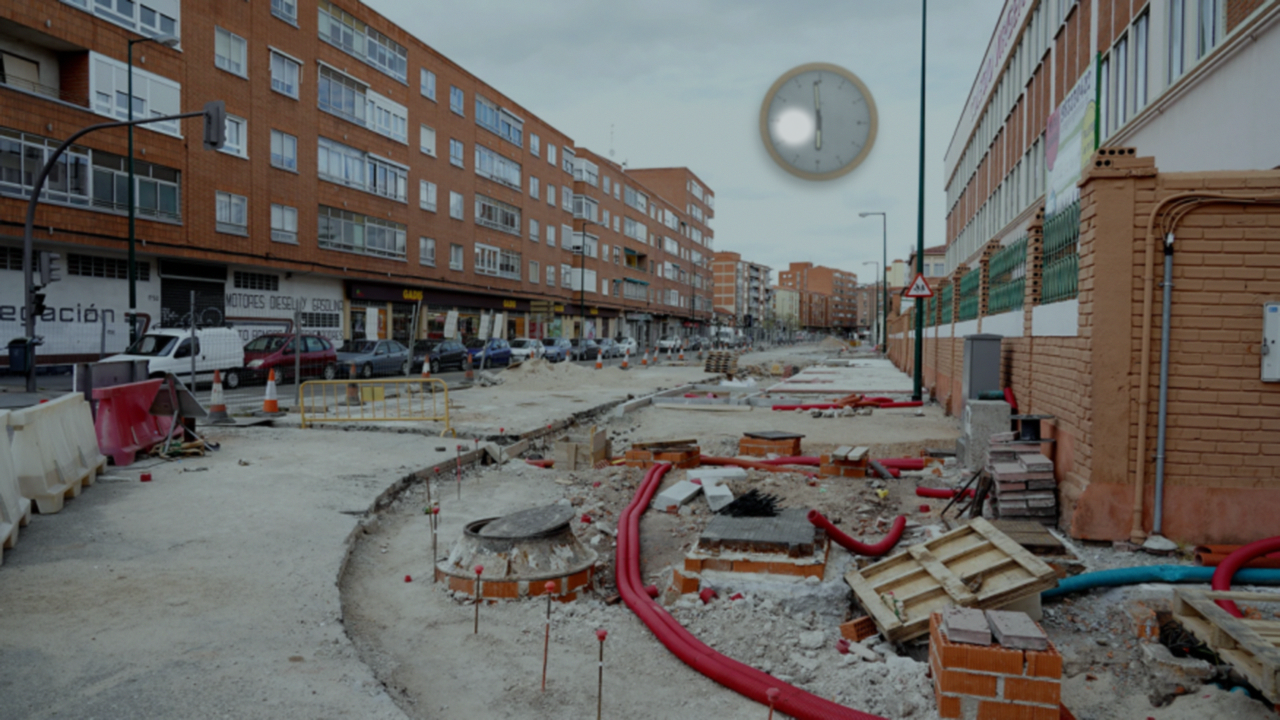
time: **5:59**
